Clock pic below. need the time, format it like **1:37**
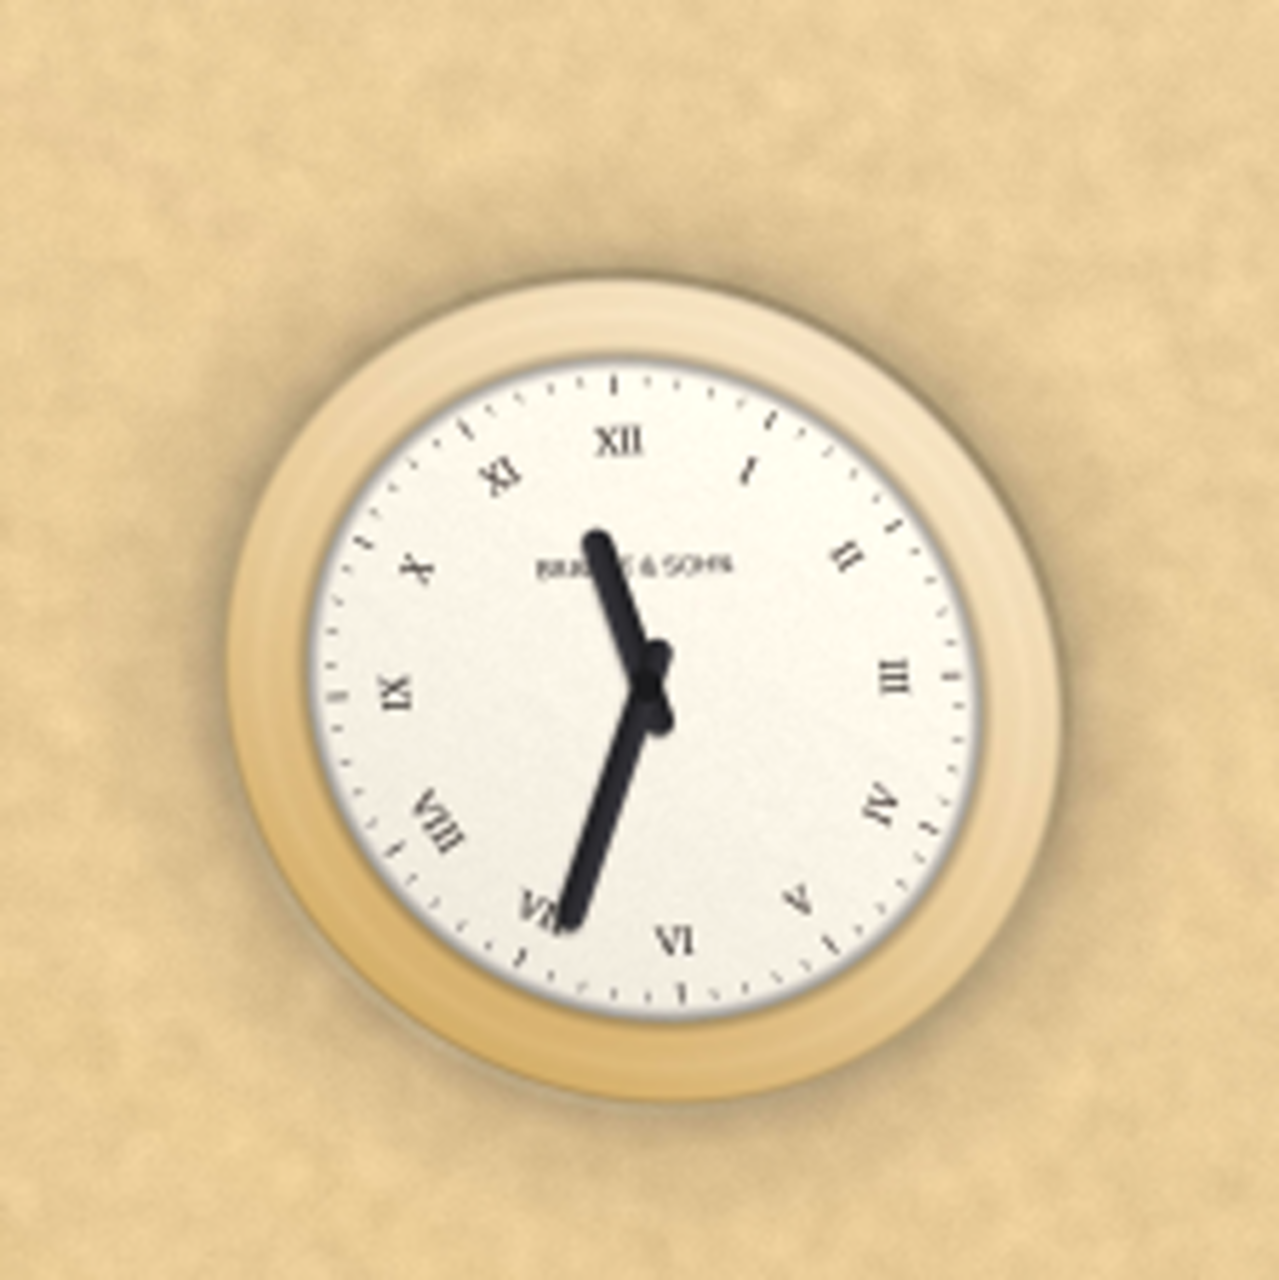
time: **11:34**
